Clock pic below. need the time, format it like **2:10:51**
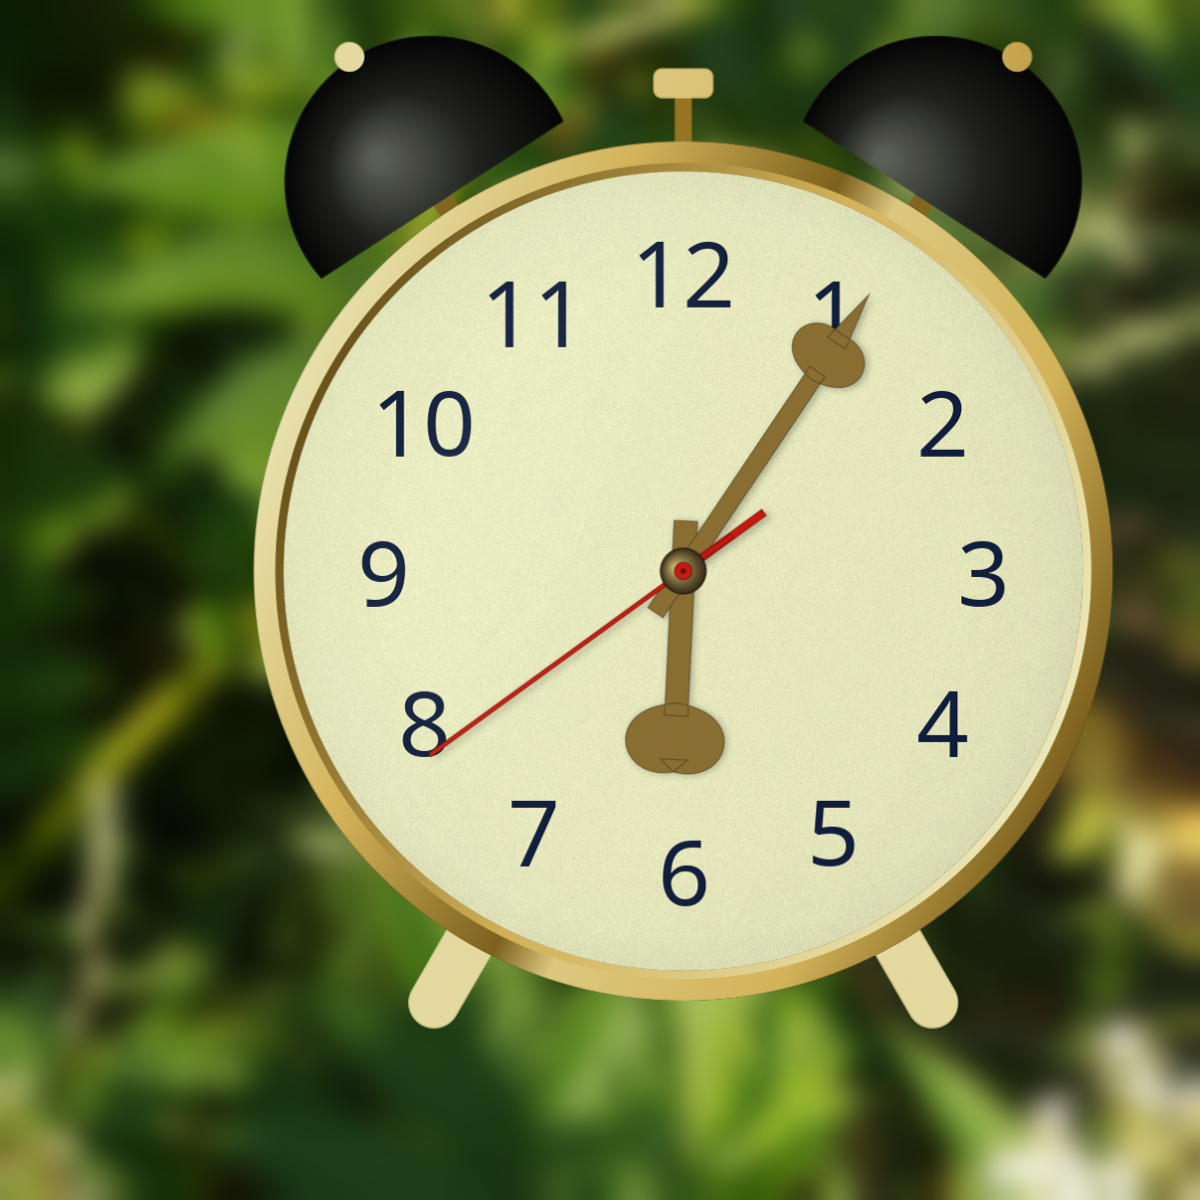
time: **6:05:39**
